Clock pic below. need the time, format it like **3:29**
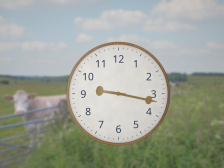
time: **9:17**
